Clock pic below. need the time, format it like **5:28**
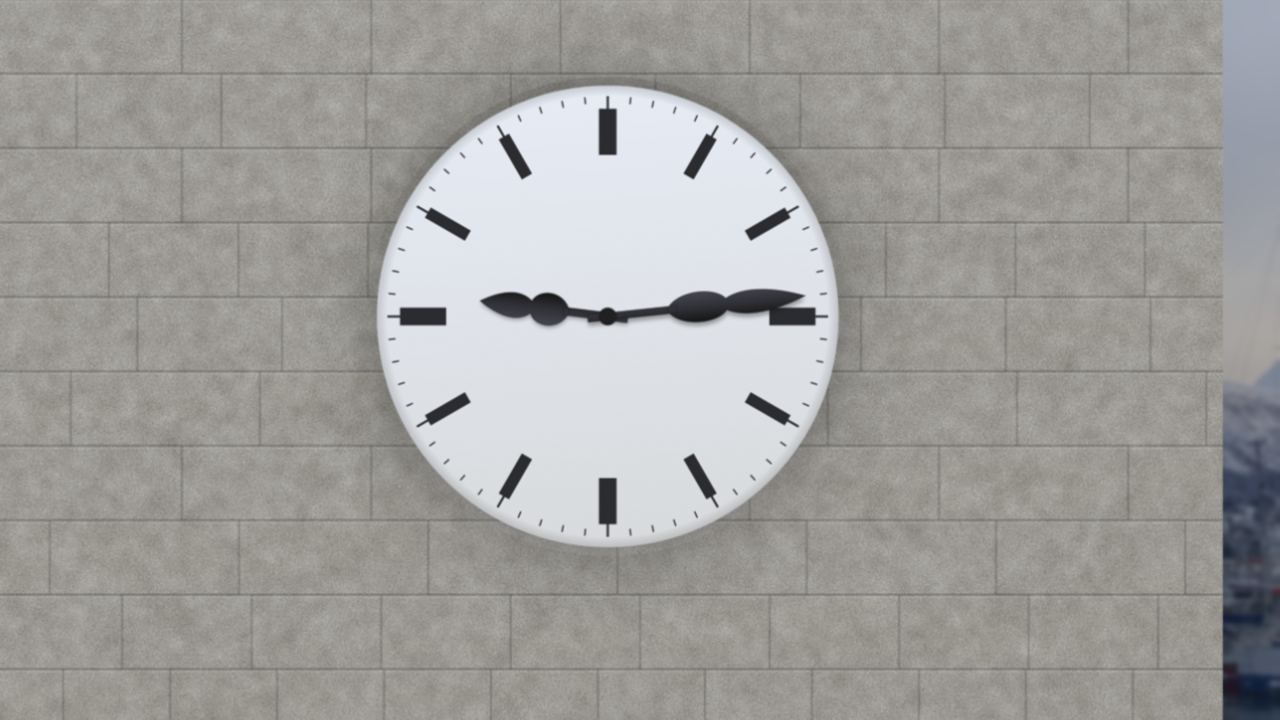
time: **9:14**
